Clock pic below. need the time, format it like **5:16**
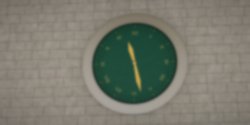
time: **11:28**
